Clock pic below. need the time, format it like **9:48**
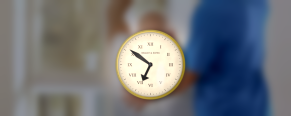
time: **6:51**
